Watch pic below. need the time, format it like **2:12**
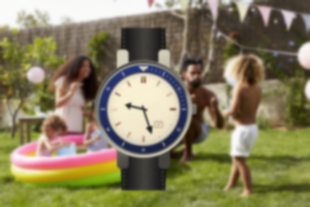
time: **9:27**
